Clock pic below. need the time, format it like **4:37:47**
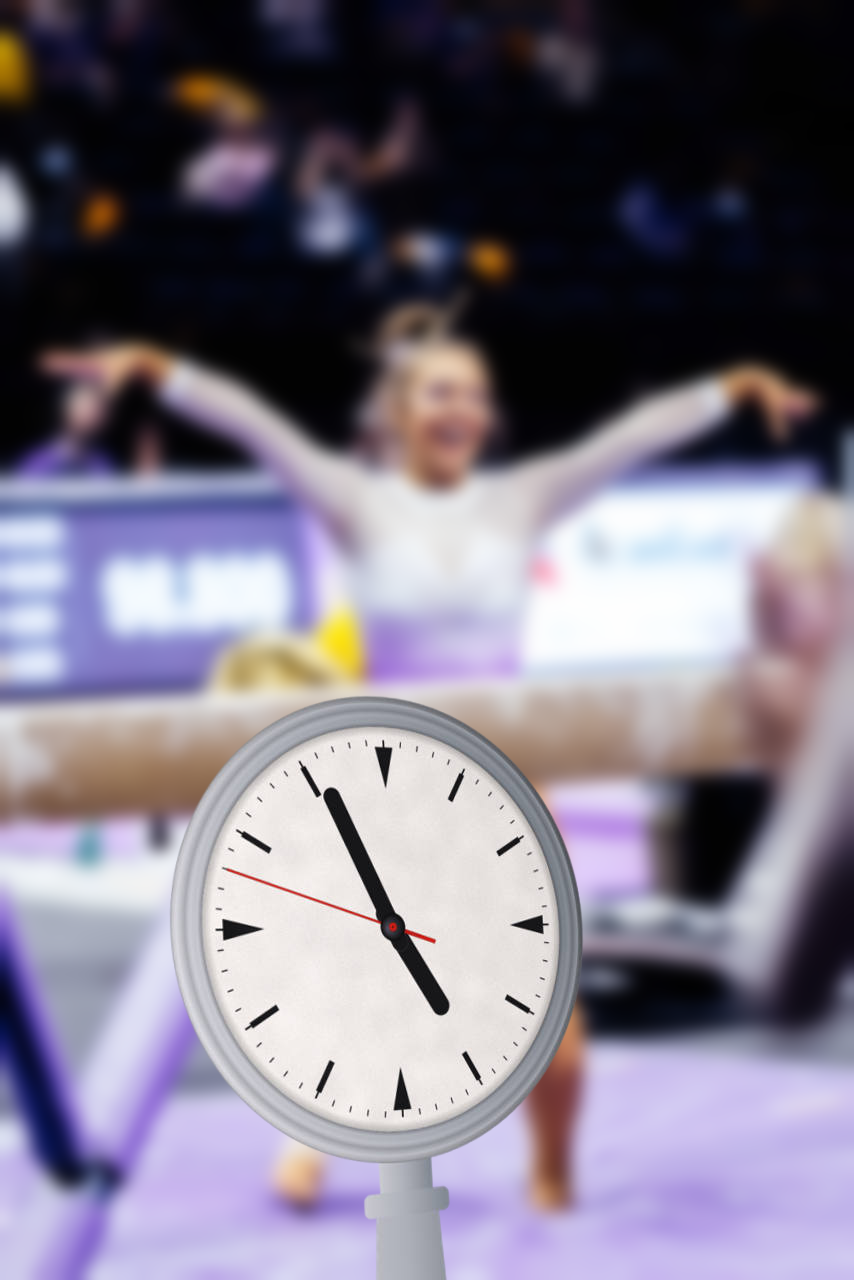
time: **4:55:48**
